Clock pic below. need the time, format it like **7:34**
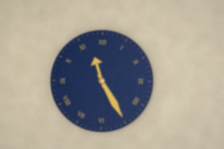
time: **11:25**
